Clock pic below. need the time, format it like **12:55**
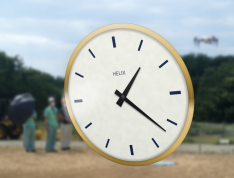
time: **1:22**
